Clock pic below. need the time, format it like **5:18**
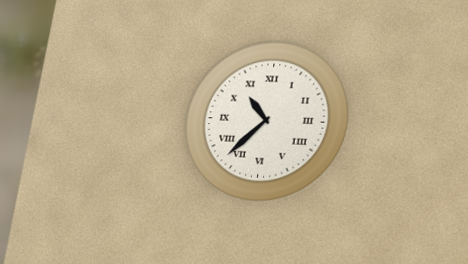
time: **10:37**
